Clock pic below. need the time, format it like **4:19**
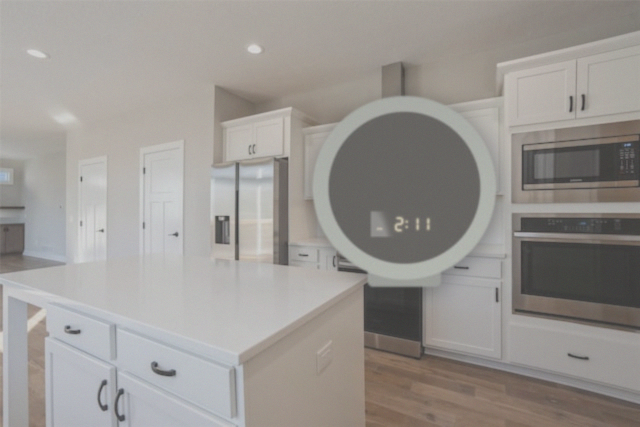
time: **2:11**
